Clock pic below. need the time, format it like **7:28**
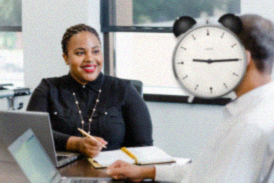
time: **9:15**
